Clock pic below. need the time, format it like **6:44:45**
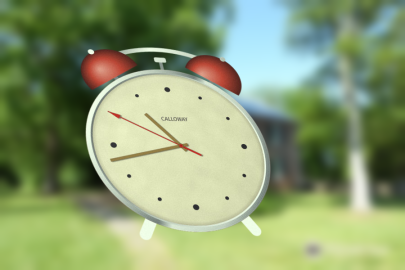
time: **10:42:50**
